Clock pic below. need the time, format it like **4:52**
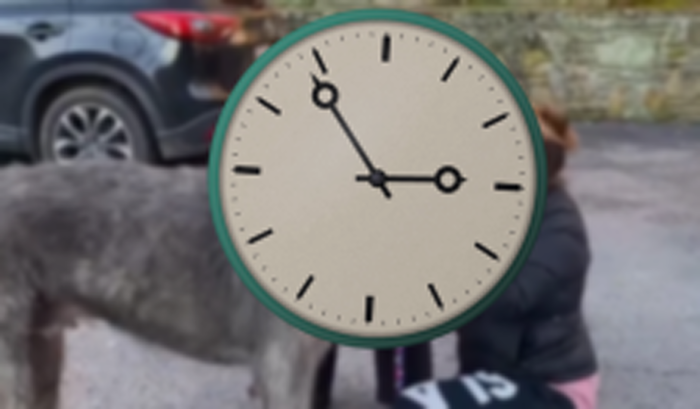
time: **2:54**
